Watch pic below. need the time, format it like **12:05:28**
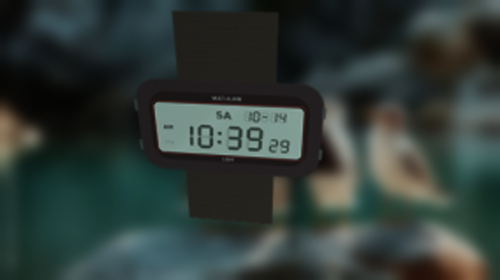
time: **10:39:29**
